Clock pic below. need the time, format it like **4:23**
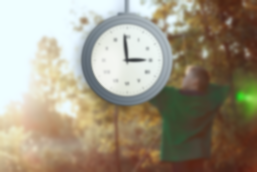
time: **2:59**
